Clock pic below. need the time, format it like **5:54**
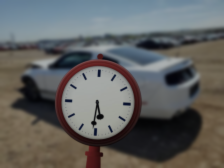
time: **5:31**
